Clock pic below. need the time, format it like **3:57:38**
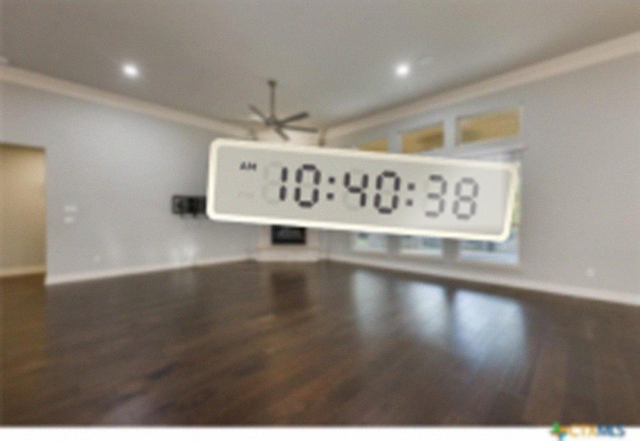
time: **10:40:38**
